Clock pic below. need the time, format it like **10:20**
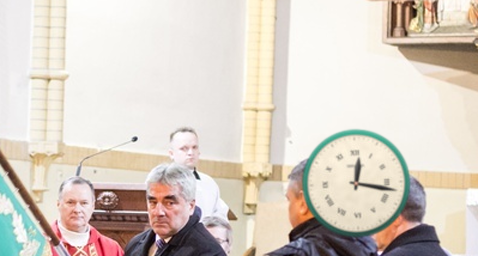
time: **12:17**
